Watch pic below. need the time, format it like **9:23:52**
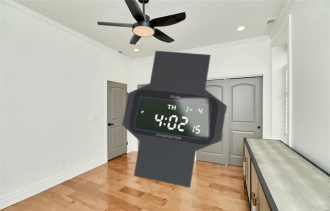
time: **4:02:15**
